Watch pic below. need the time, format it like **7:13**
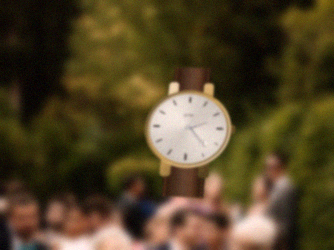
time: **2:23**
